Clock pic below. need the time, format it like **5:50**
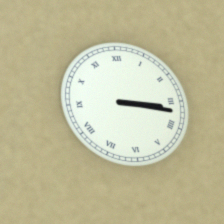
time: **3:17**
